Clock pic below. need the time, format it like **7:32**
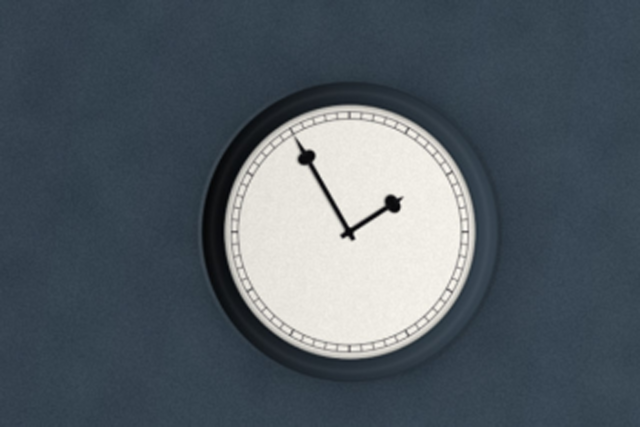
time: **1:55**
